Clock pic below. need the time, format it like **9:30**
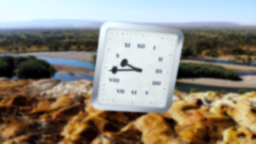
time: **9:44**
